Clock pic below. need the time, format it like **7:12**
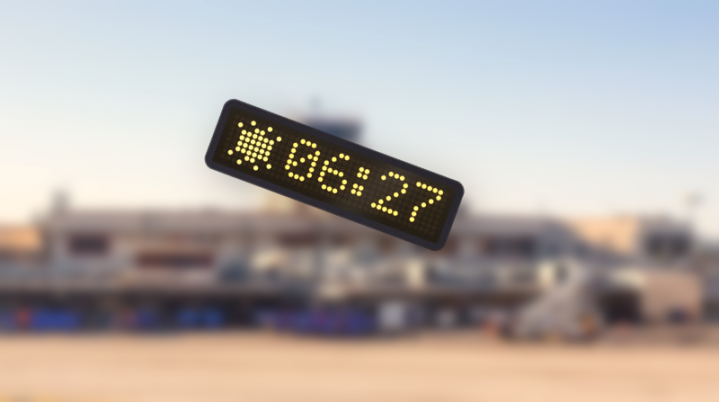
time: **6:27**
